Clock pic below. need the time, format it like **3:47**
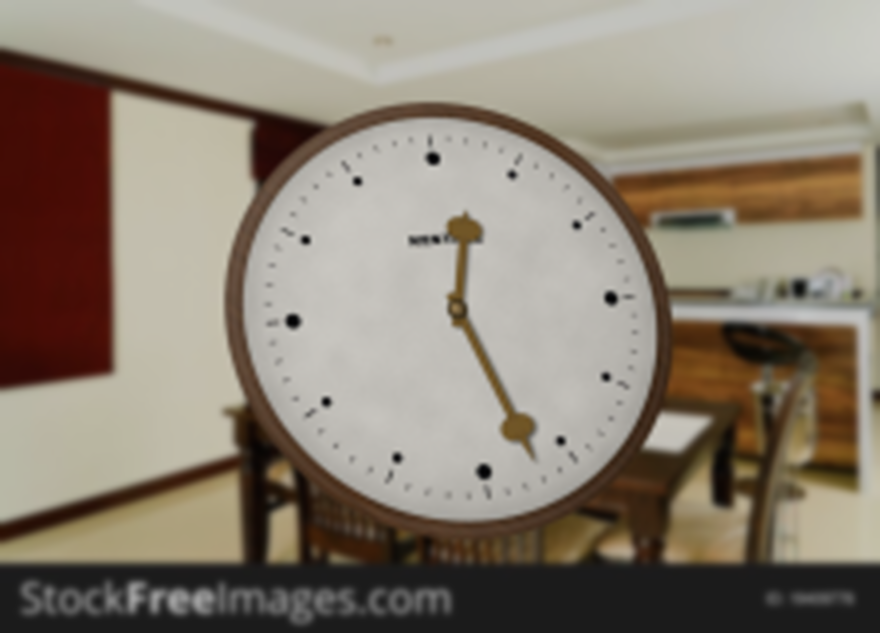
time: **12:27**
